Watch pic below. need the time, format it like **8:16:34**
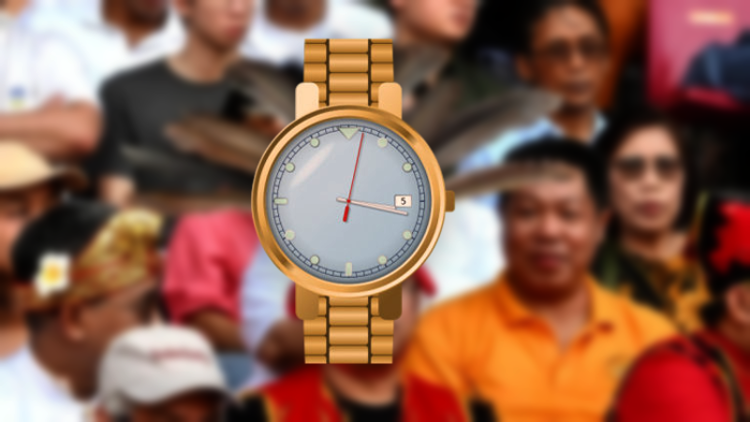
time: **3:17:02**
